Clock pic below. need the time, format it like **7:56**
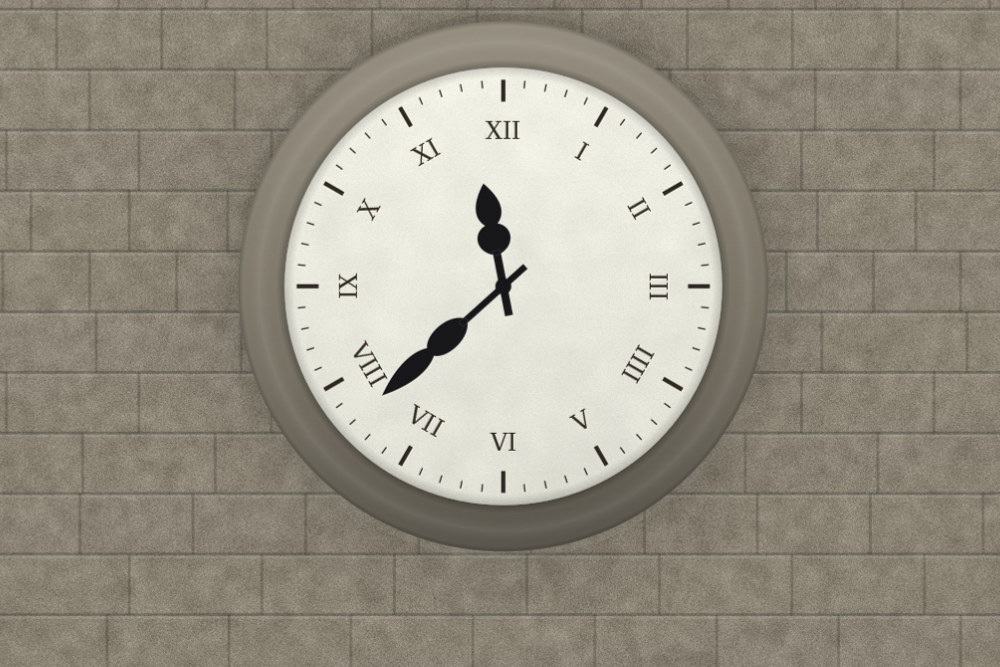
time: **11:38**
